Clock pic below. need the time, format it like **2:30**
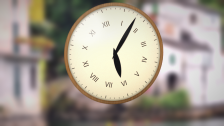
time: **6:08**
